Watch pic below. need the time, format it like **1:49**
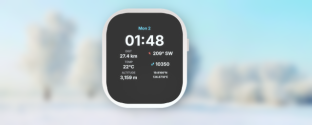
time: **1:48**
